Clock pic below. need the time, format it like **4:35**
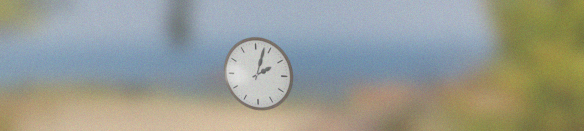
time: **2:03**
